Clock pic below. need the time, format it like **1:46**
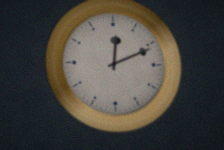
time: **12:11**
